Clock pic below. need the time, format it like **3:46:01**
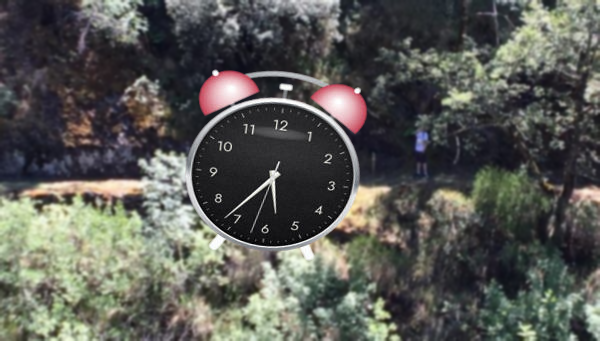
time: **5:36:32**
